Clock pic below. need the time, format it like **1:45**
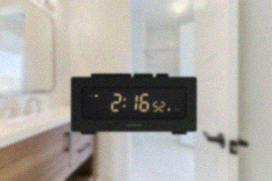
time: **2:16**
